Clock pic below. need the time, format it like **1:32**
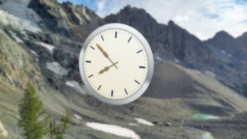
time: **7:52**
